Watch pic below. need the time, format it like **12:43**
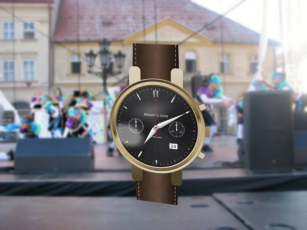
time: **7:10**
